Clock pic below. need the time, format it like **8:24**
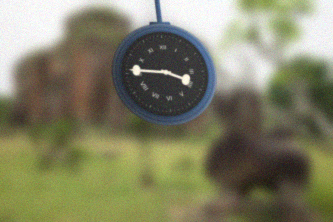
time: **3:46**
